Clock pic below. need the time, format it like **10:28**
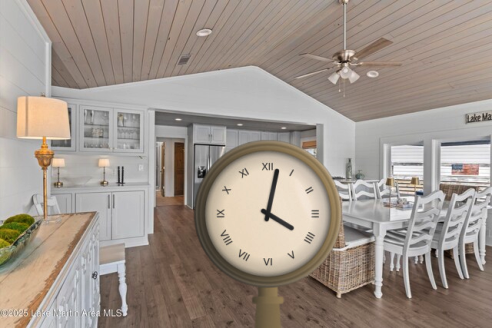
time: **4:02**
